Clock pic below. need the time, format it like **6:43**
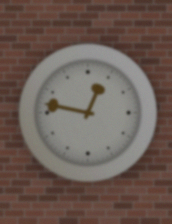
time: **12:47**
